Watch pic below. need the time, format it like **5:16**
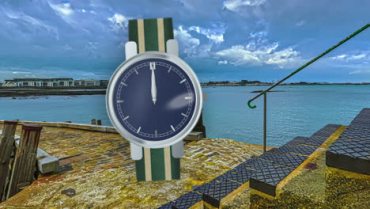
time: **12:00**
